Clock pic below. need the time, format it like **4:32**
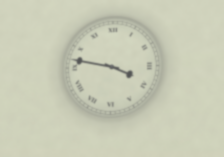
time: **3:47**
